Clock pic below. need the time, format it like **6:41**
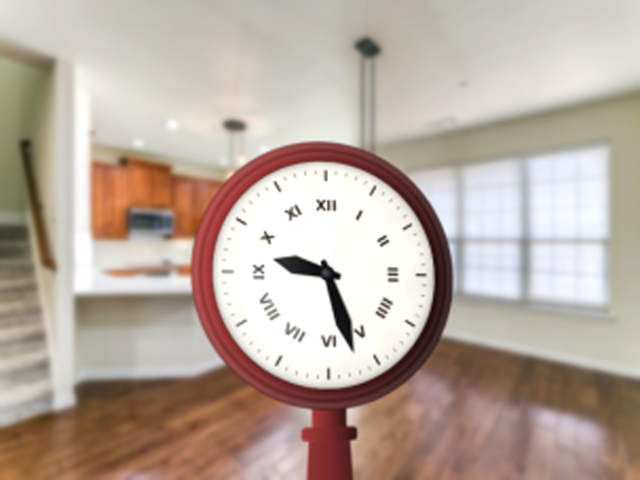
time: **9:27**
